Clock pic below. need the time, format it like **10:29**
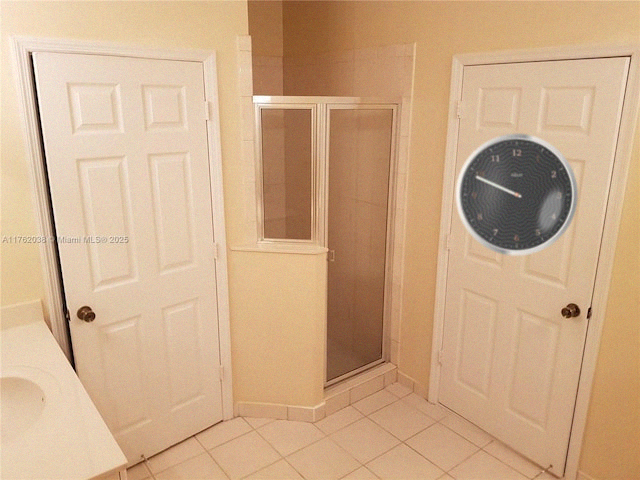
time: **9:49**
